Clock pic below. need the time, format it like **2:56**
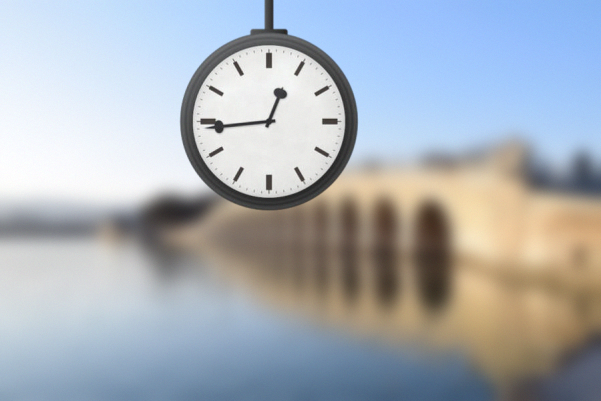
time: **12:44**
